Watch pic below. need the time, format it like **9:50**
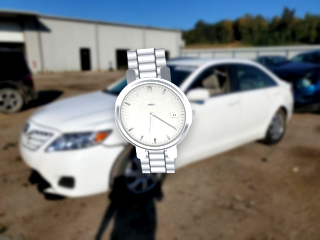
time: **6:21**
